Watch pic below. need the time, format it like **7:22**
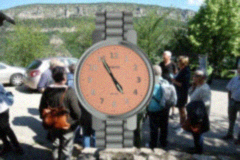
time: **4:55**
